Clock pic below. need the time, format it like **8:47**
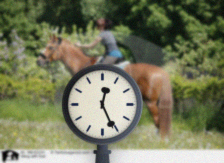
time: **12:26**
